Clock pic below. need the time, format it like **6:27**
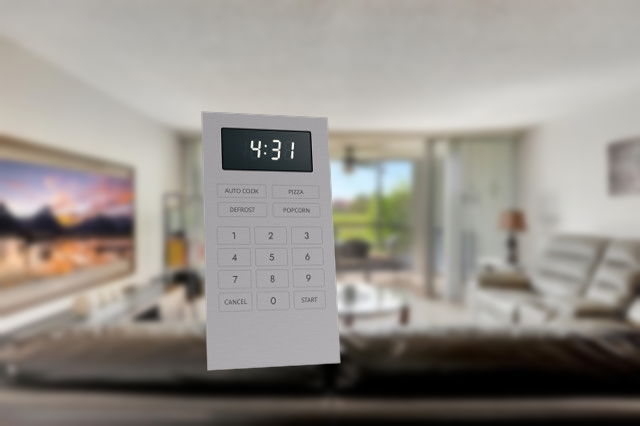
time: **4:31**
